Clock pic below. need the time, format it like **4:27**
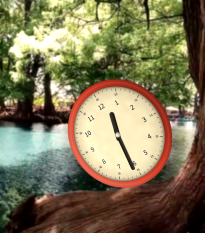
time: **12:31**
